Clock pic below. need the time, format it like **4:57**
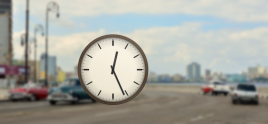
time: **12:26**
